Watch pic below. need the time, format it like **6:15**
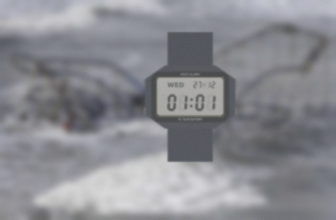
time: **1:01**
